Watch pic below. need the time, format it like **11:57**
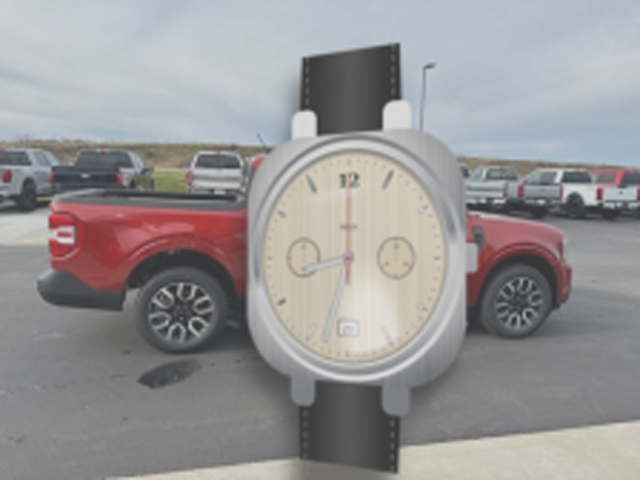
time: **8:33**
